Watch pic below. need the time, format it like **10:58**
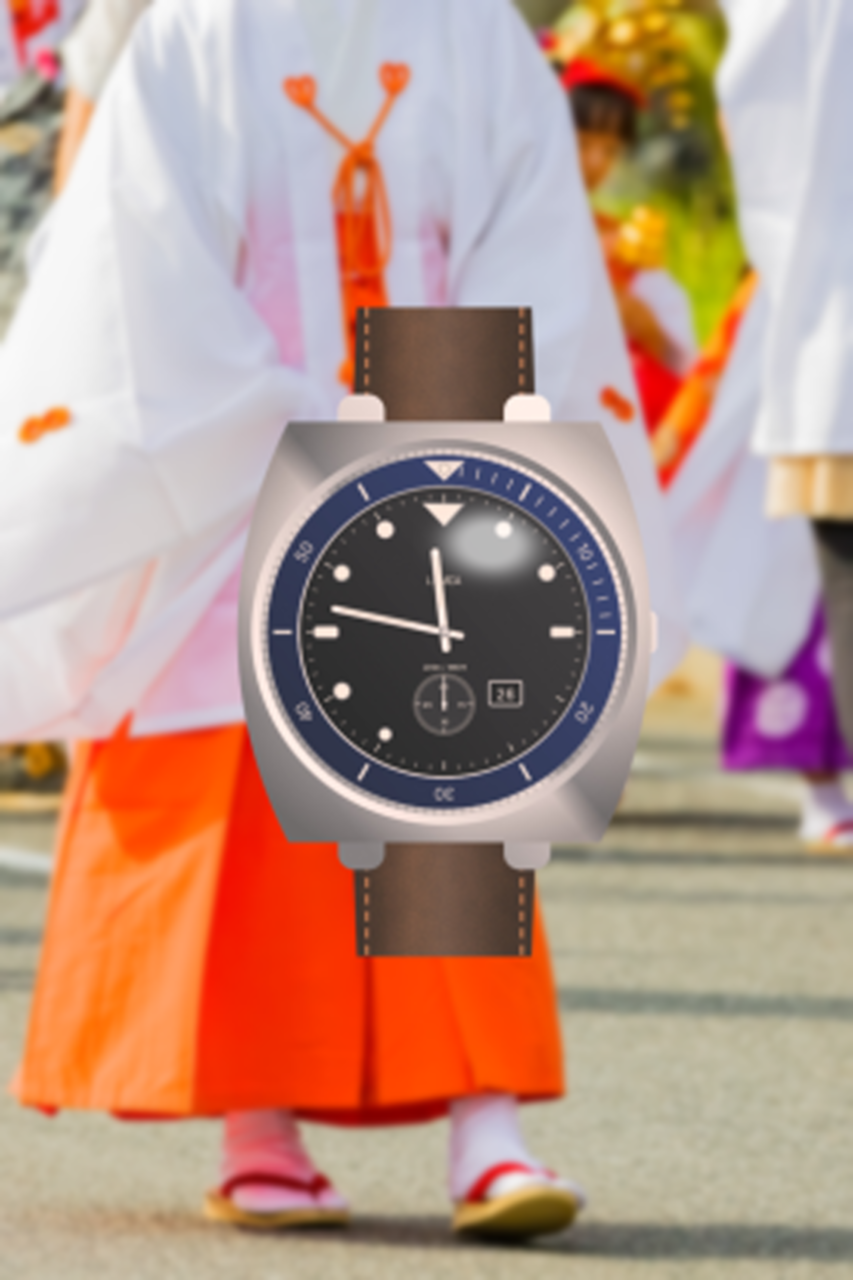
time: **11:47**
